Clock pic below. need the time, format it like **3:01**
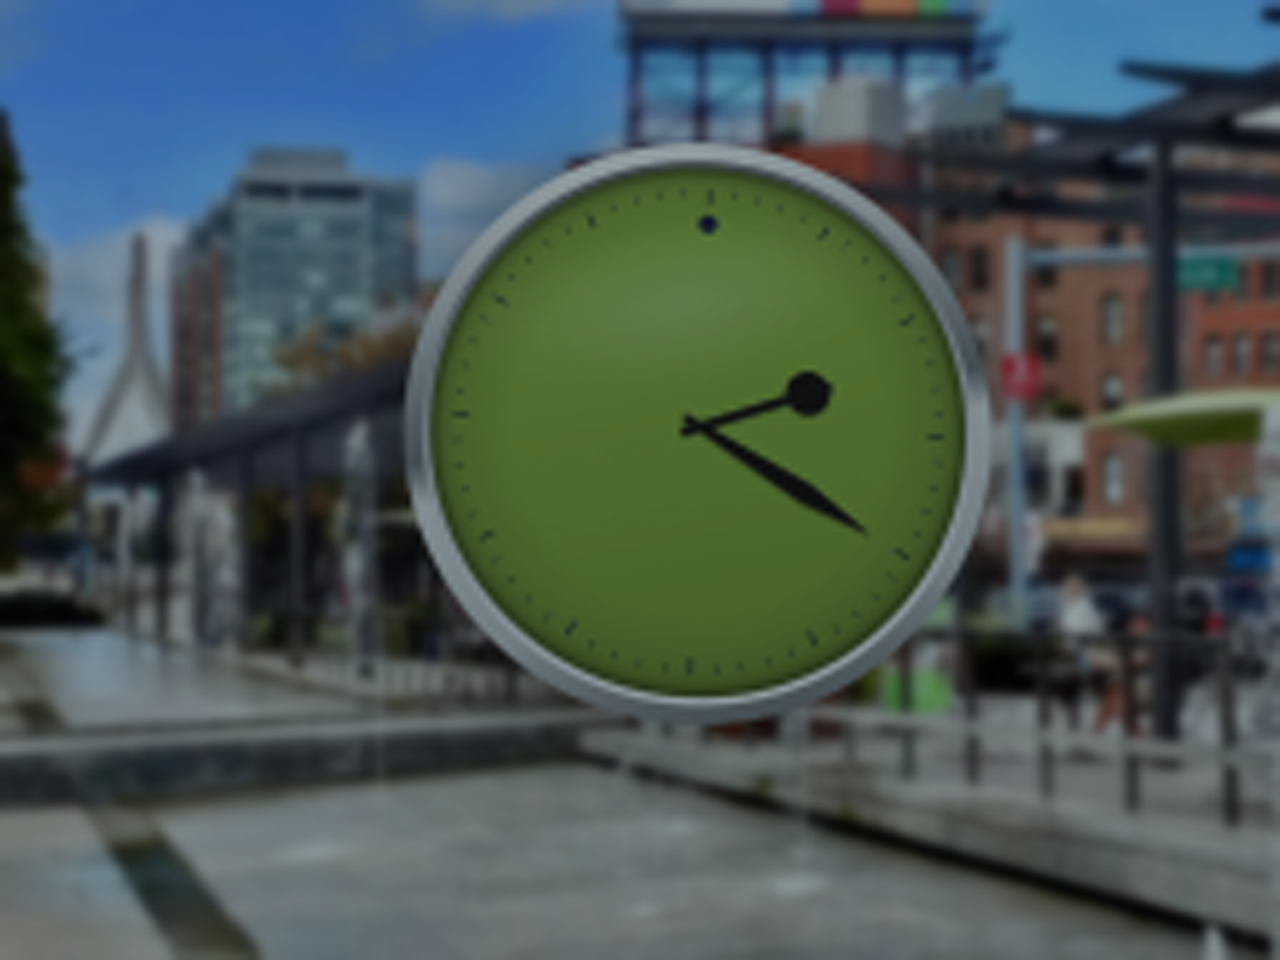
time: **2:20**
